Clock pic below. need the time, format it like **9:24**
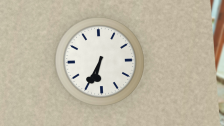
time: **6:35**
